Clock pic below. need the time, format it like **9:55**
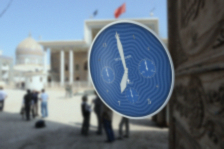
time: **7:00**
